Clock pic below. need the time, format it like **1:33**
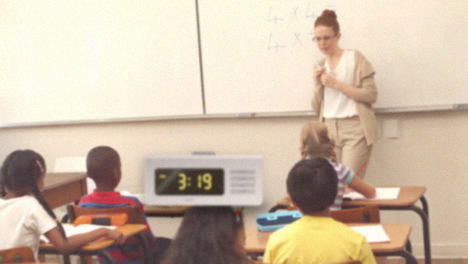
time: **3:19**
